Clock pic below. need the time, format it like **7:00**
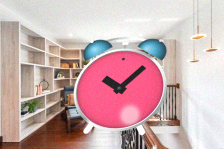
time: **10:07**
